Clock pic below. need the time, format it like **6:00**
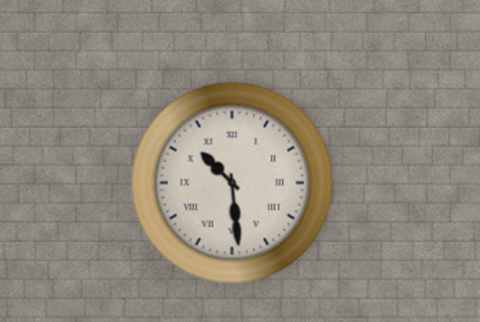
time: **10:29**
